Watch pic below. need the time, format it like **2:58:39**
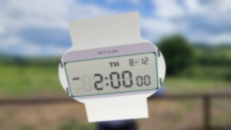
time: **2:00:00**
